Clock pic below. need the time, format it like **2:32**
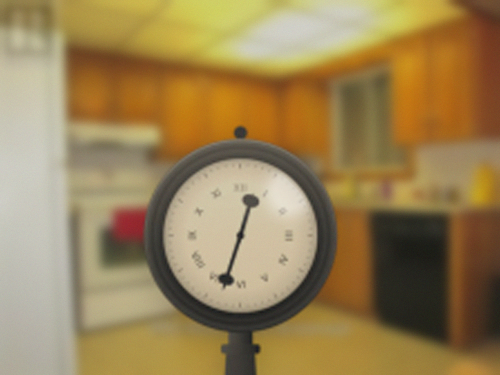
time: **12:33**
